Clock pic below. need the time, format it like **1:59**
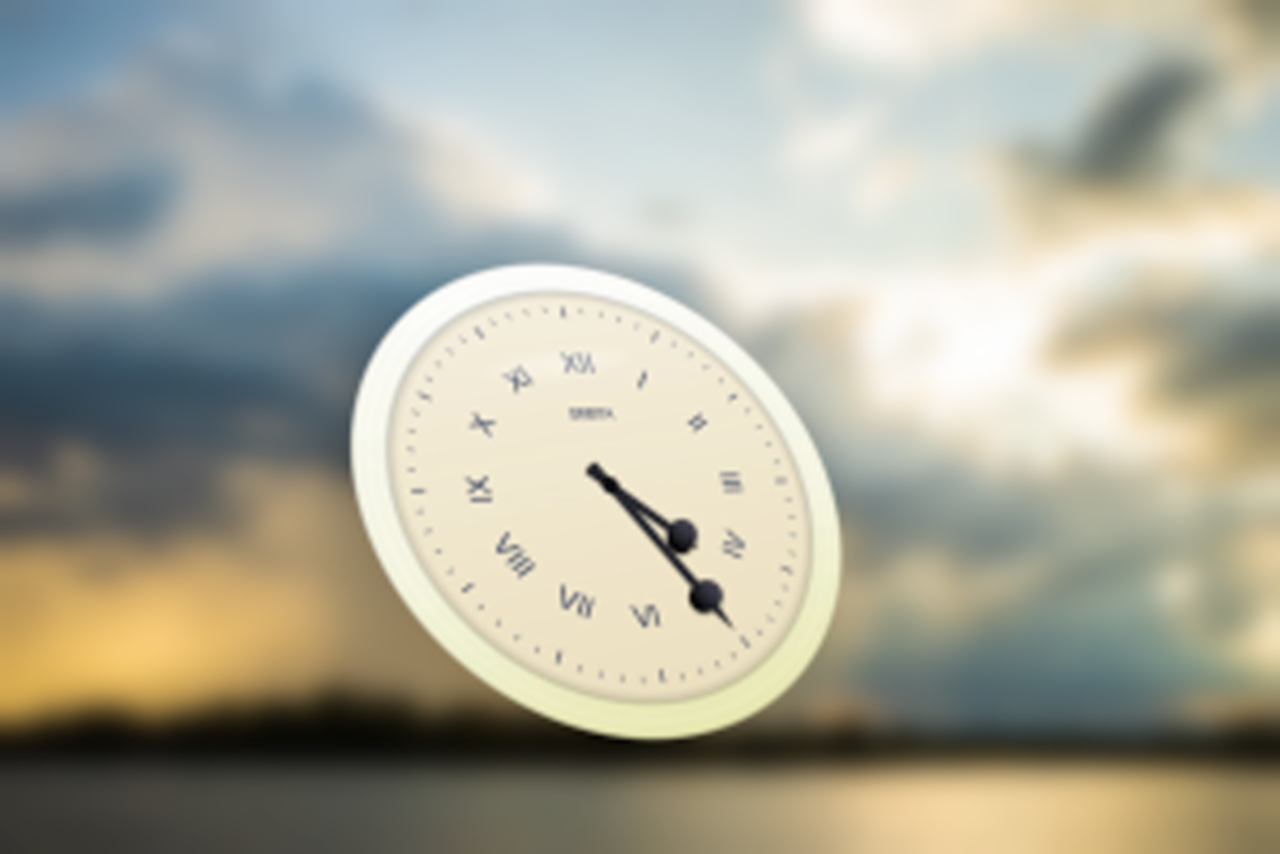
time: **4:25**
